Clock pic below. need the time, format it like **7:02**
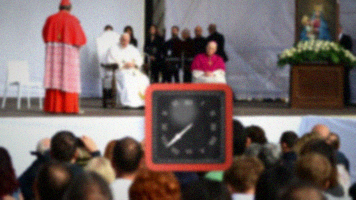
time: **7:38**
